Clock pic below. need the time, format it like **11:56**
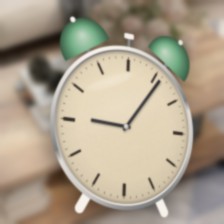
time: **9:06**
